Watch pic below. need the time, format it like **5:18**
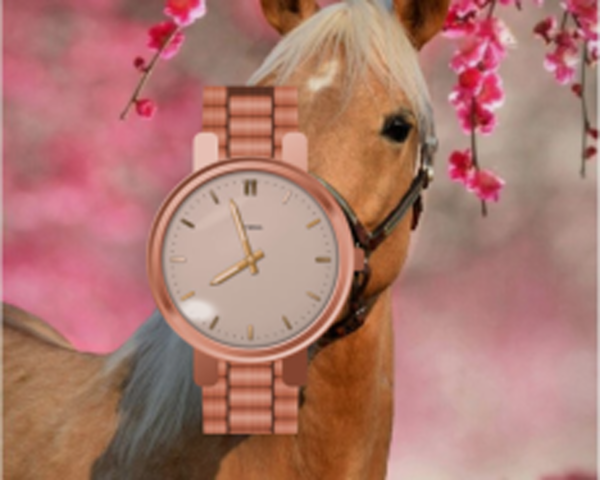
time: **7:57**
